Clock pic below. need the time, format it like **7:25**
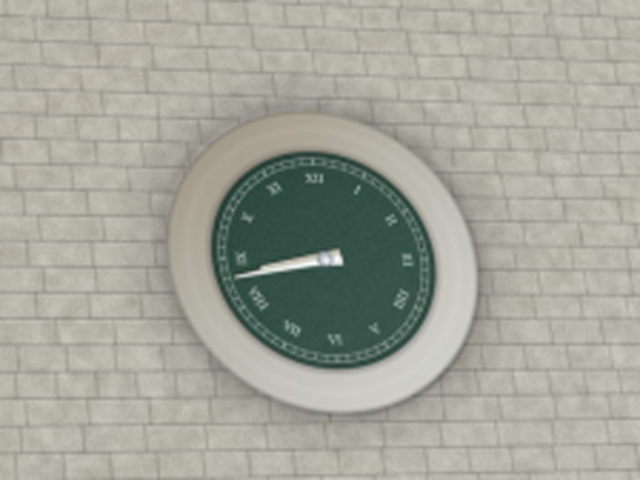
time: **8:43**
